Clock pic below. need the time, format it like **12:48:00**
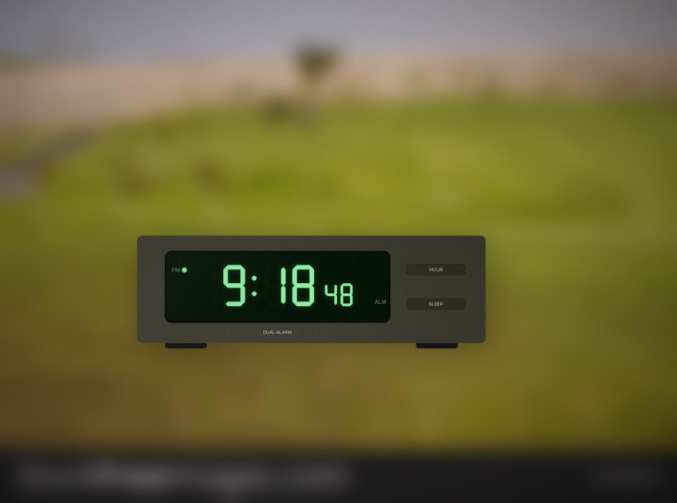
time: **9:18:48**
